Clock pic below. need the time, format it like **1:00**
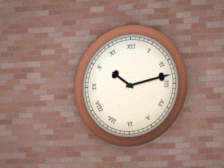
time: **10:13**
